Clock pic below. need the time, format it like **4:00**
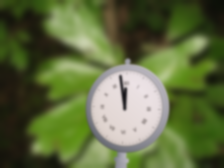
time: **11:58**
